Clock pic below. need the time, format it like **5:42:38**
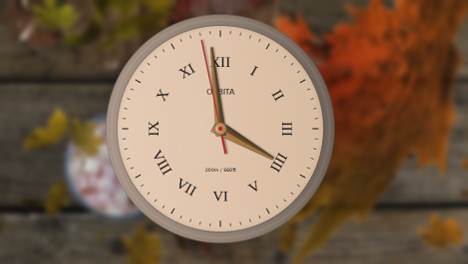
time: **3:58:58**
